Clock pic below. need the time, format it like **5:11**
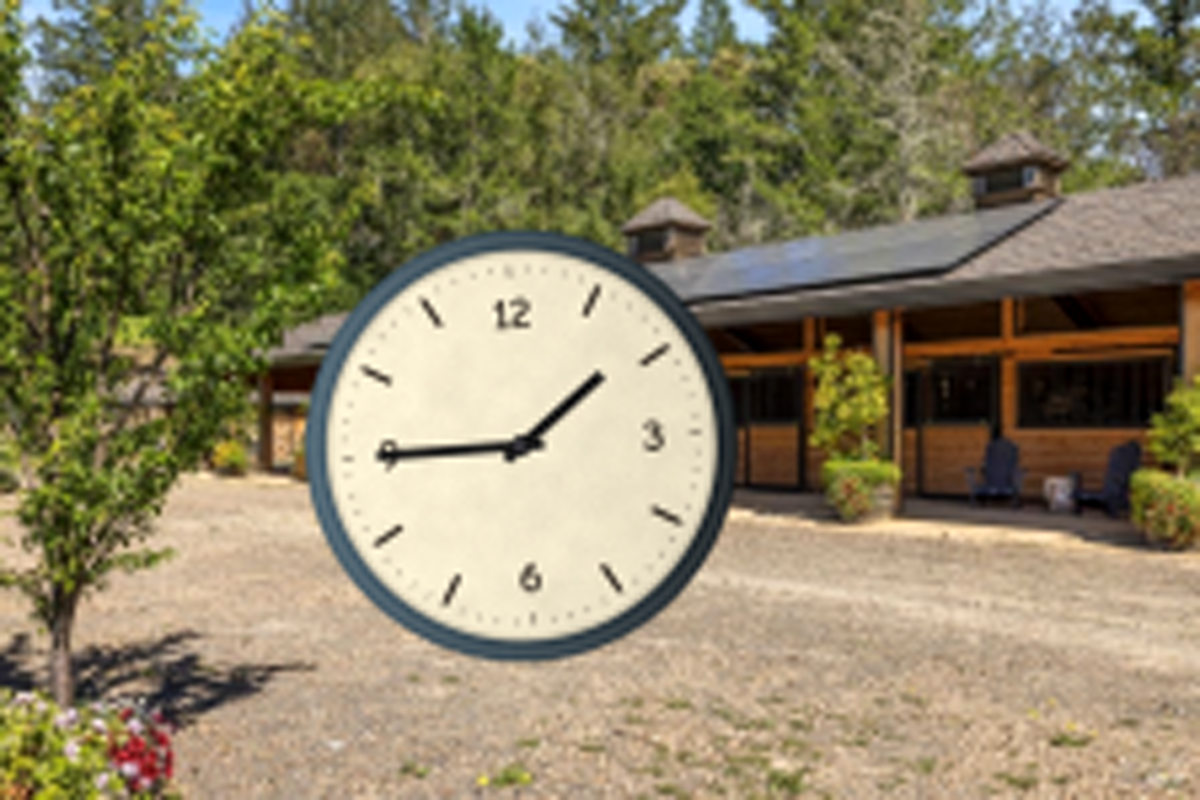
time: **1:45**
